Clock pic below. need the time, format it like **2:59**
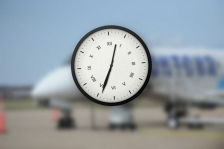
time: **12:34**
